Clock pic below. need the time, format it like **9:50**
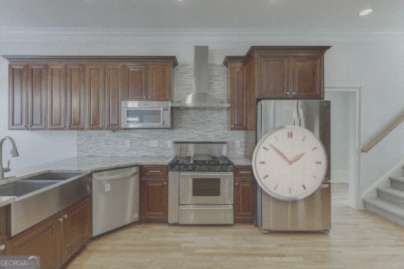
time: **1:52**
